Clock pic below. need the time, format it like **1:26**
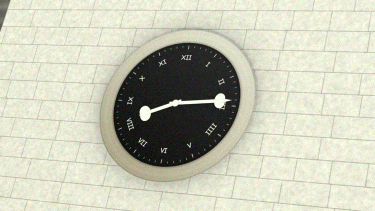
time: **8:14**
